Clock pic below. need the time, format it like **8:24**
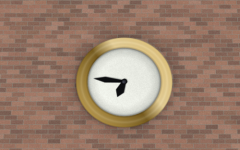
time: **6:46**
